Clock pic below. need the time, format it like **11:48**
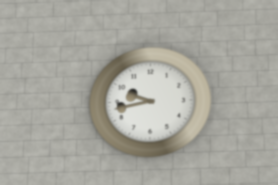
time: **9:43**
